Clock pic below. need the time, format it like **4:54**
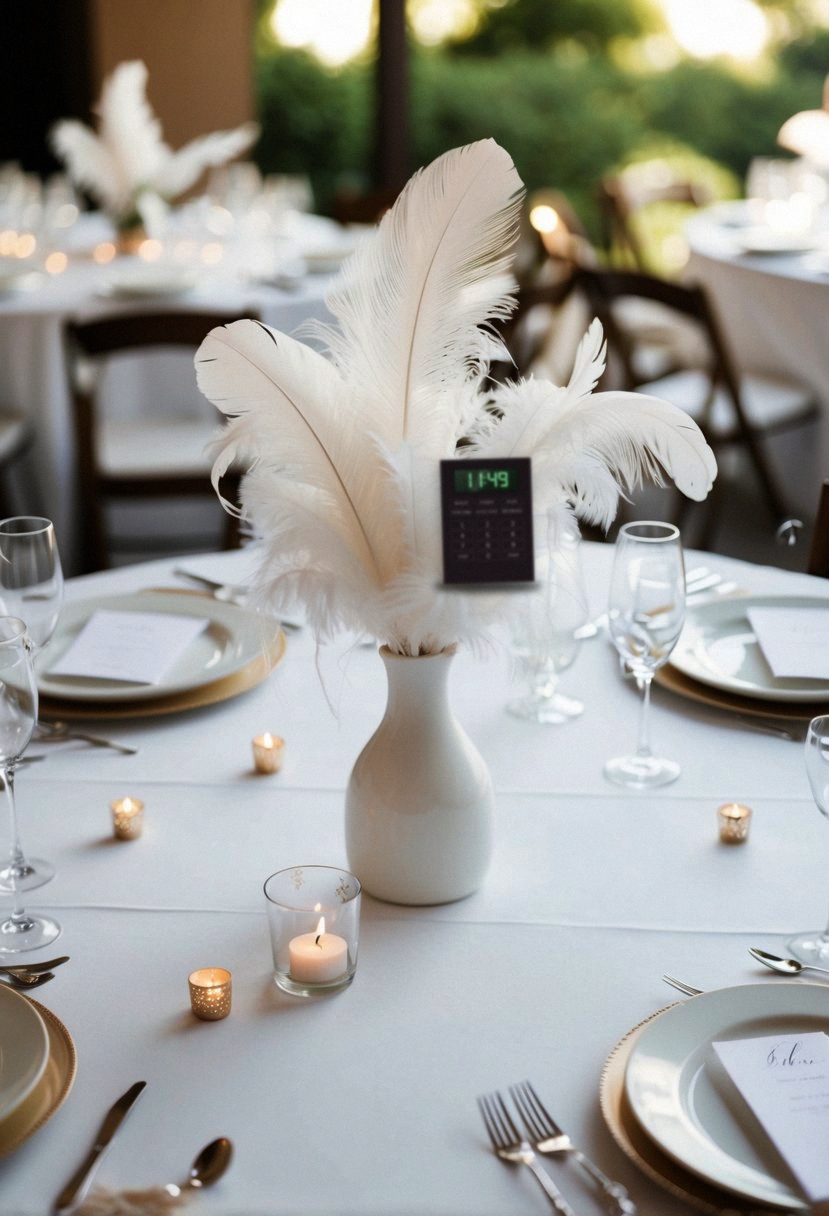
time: **11:49**
